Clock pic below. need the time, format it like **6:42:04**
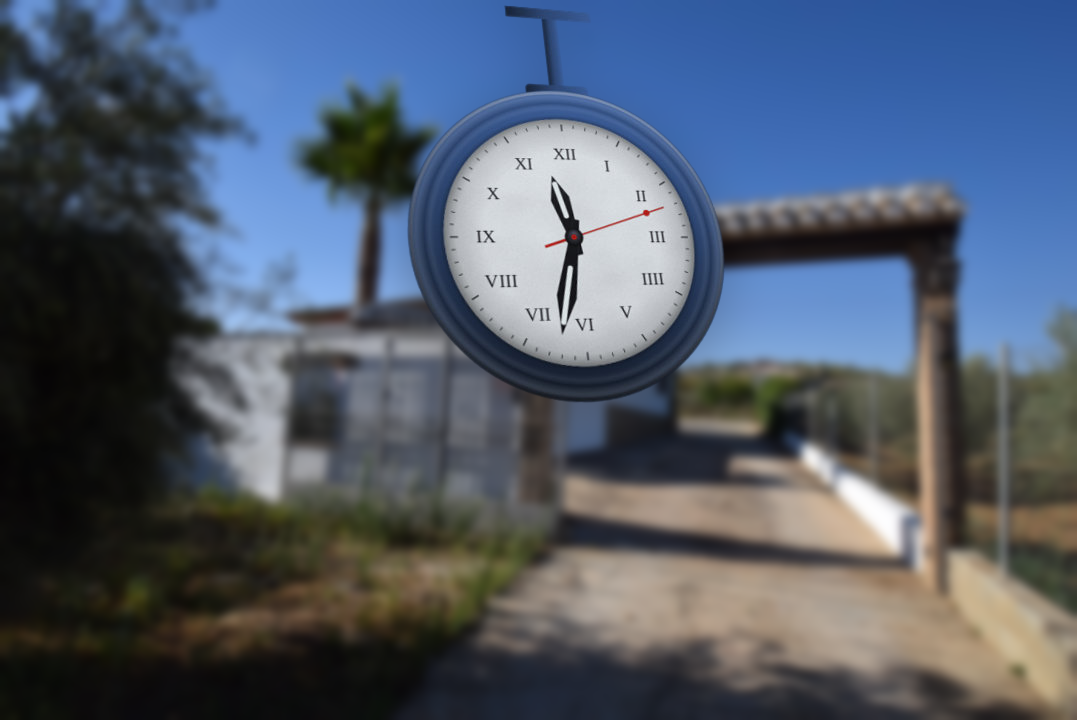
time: **11:32:12**
